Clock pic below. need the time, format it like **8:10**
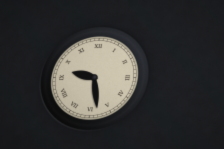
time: **9:28**
